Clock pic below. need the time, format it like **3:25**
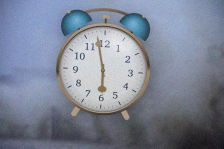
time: **5:58**
